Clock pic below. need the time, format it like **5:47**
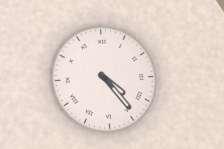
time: **4:24**
